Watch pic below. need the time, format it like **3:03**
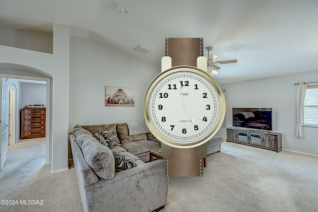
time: **4:58**
